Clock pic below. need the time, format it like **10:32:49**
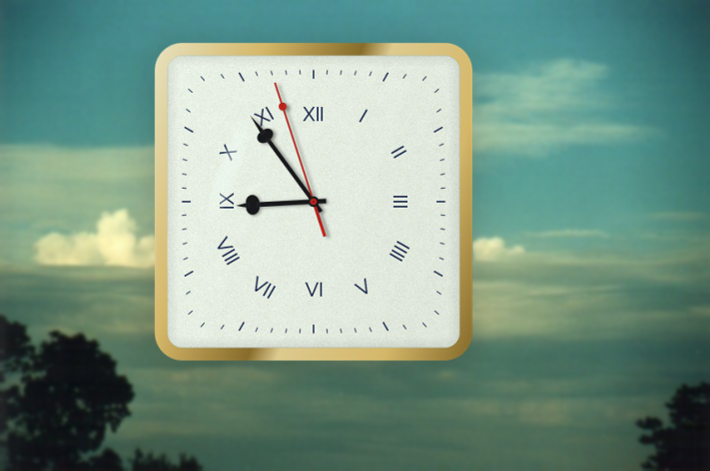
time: **8:53:57**
